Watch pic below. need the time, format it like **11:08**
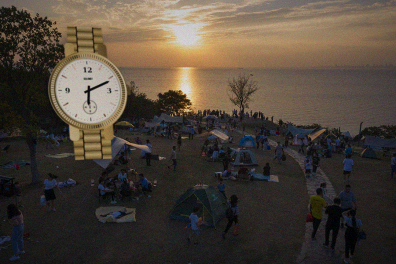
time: **6:11**
